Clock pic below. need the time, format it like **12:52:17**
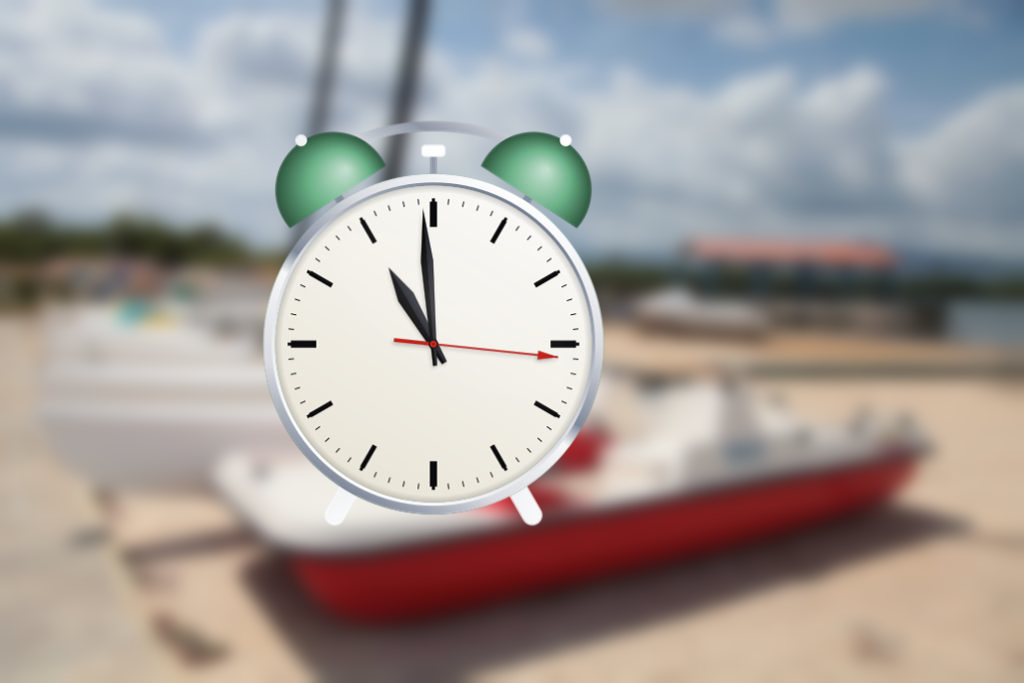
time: **10:59:16**
